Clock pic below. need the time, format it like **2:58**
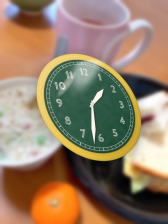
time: **1:32**
